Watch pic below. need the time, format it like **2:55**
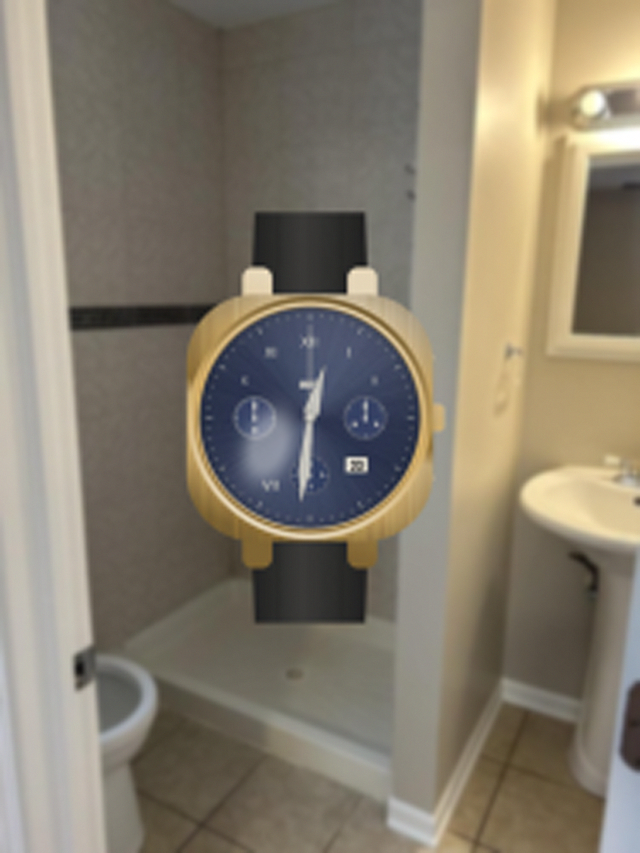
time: **12:31**
